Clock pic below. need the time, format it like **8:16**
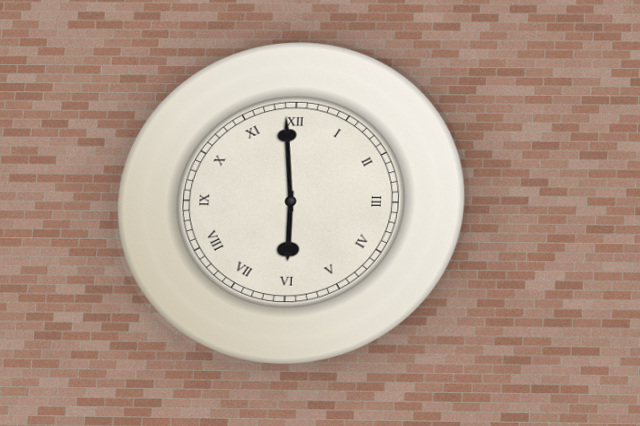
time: **5:59**
